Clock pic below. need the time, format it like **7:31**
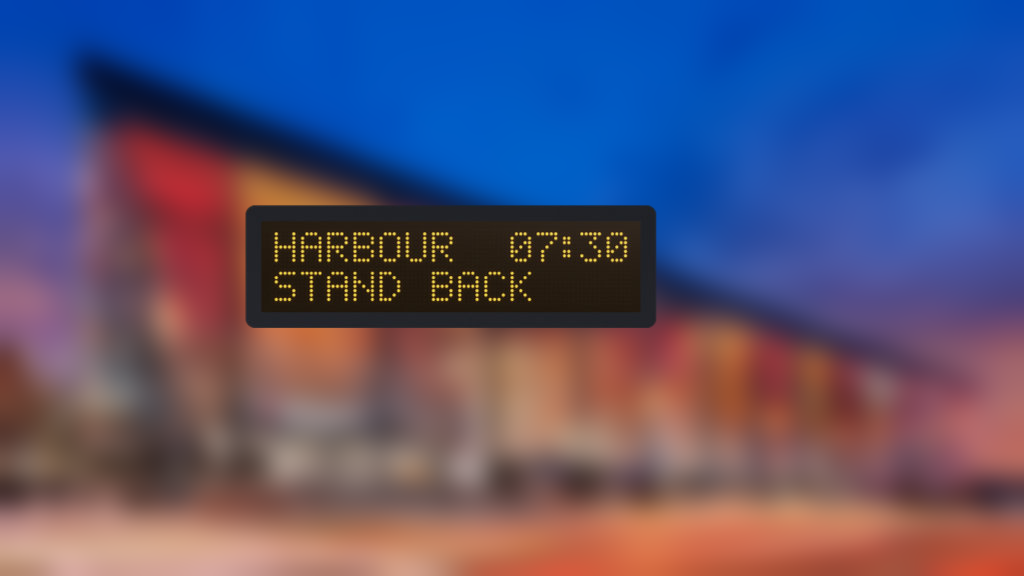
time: **7:30**
